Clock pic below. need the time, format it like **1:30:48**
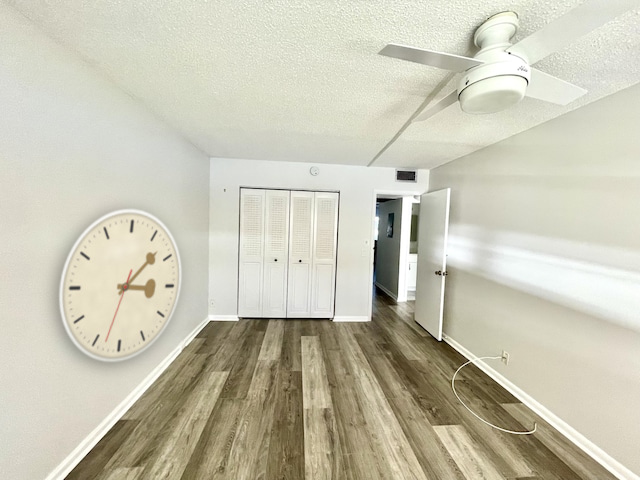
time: **3:07:33**
